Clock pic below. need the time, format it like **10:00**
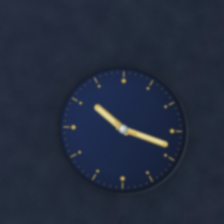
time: **10:18**
